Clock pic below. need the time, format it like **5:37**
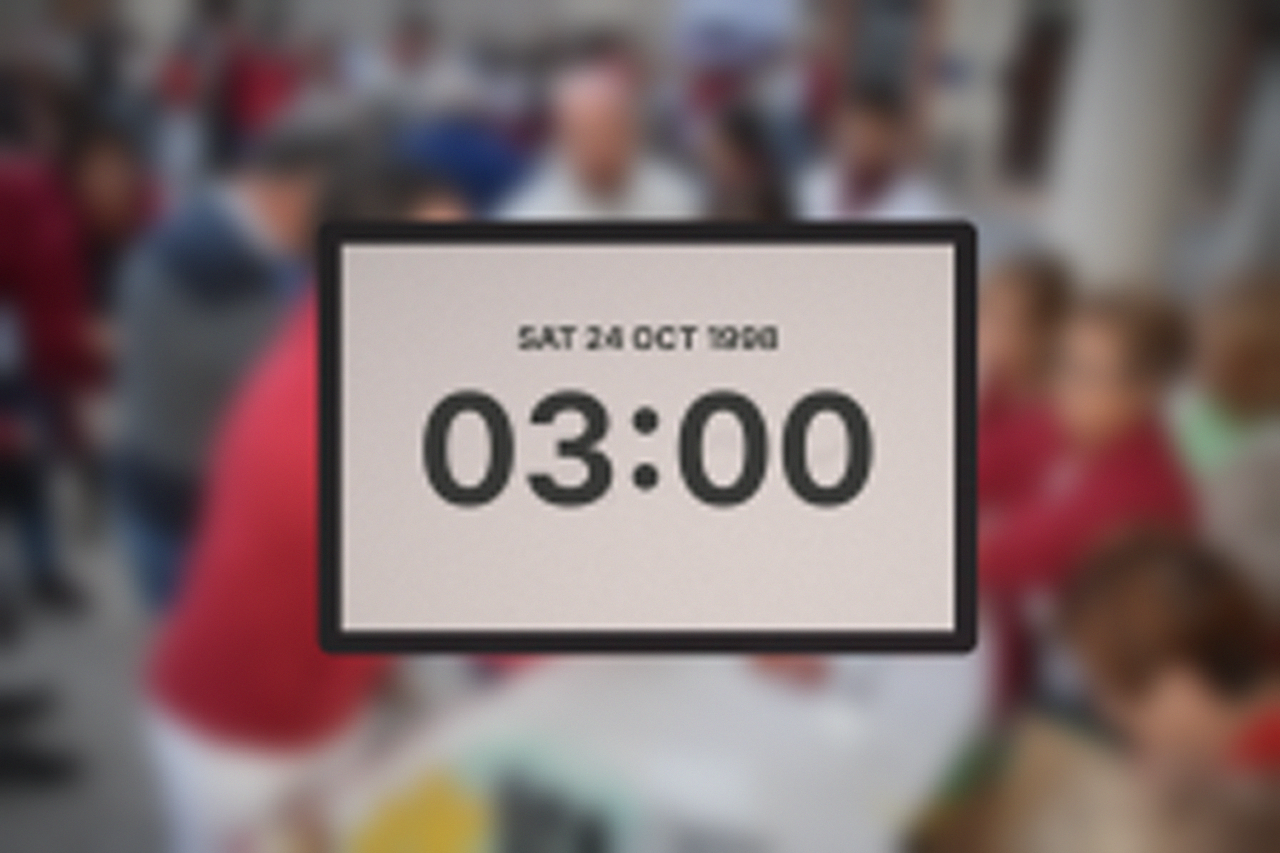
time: **3:00**
